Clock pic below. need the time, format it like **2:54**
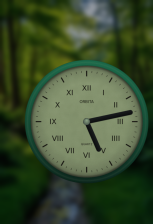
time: **5:13**
